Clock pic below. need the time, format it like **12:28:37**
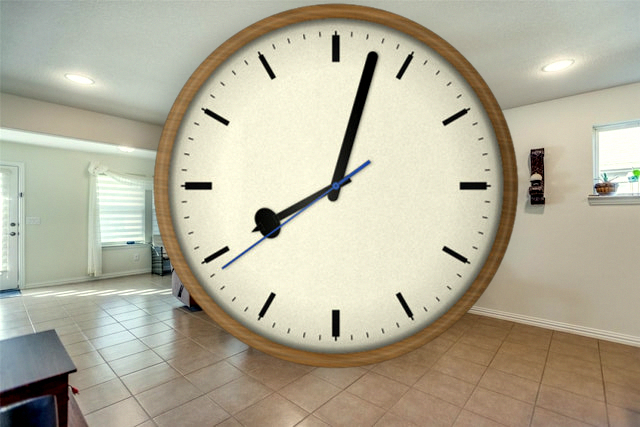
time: **8:02:39**
